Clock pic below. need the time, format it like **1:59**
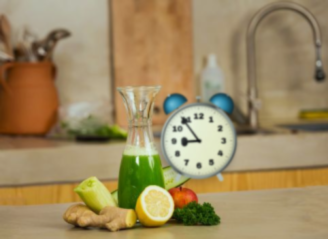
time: **8:54**
